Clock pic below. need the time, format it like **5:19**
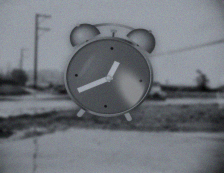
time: **12:40**
